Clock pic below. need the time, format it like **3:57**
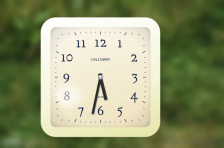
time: **5:32**
